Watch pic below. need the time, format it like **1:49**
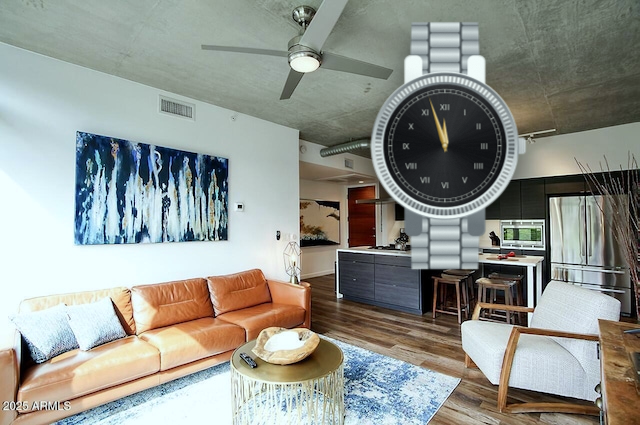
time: **11:57**
